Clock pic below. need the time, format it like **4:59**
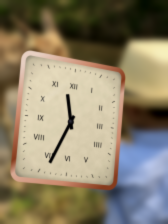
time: **11:34**
